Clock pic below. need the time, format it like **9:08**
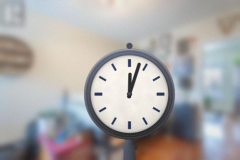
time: **12:03**
